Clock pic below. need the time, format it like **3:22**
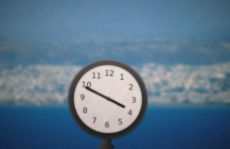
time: **3:49**
